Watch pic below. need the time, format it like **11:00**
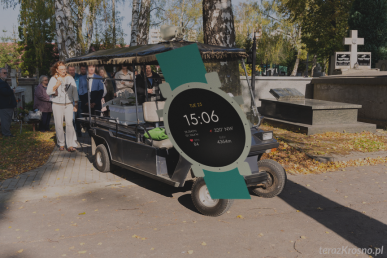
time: **15:06**
